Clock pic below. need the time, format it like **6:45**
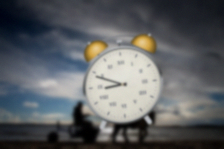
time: **8:49**
